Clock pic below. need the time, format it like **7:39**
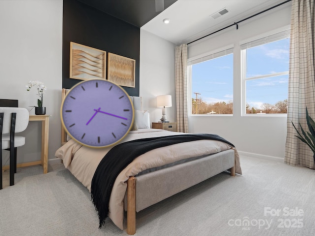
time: **7:18**
